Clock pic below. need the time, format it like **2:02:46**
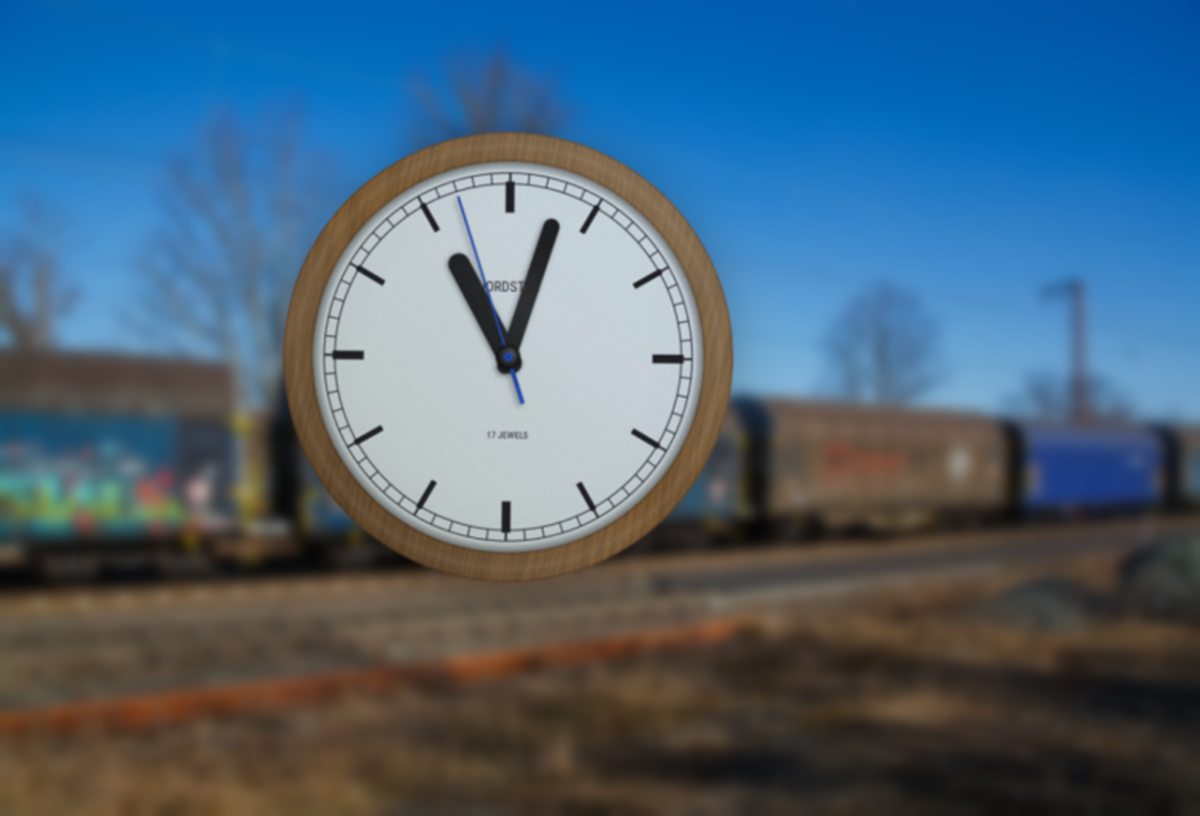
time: **11:02:57**
